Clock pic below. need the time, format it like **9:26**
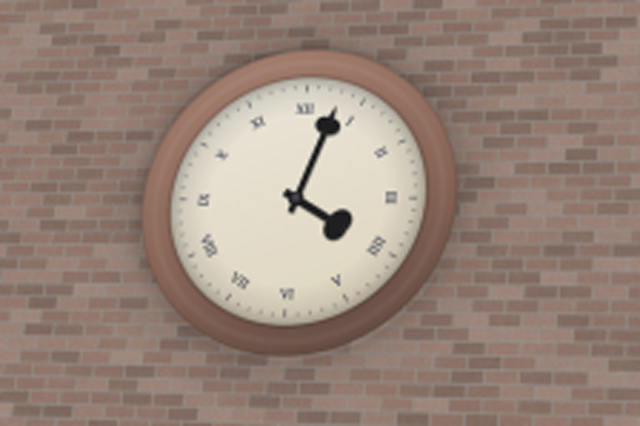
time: **4:03**
